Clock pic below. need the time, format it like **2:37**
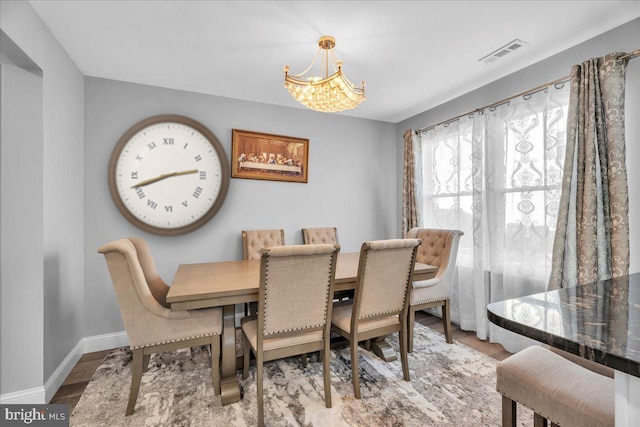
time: **2:42**
